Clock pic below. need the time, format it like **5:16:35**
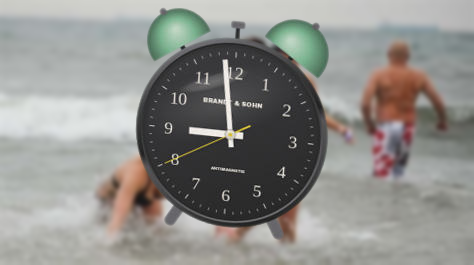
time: **8:58:40**
